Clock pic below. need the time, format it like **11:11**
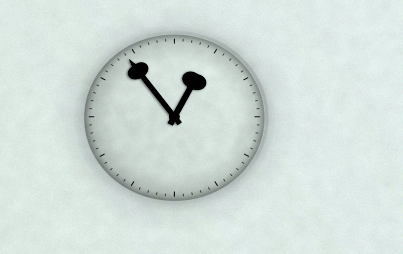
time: **12:54**
